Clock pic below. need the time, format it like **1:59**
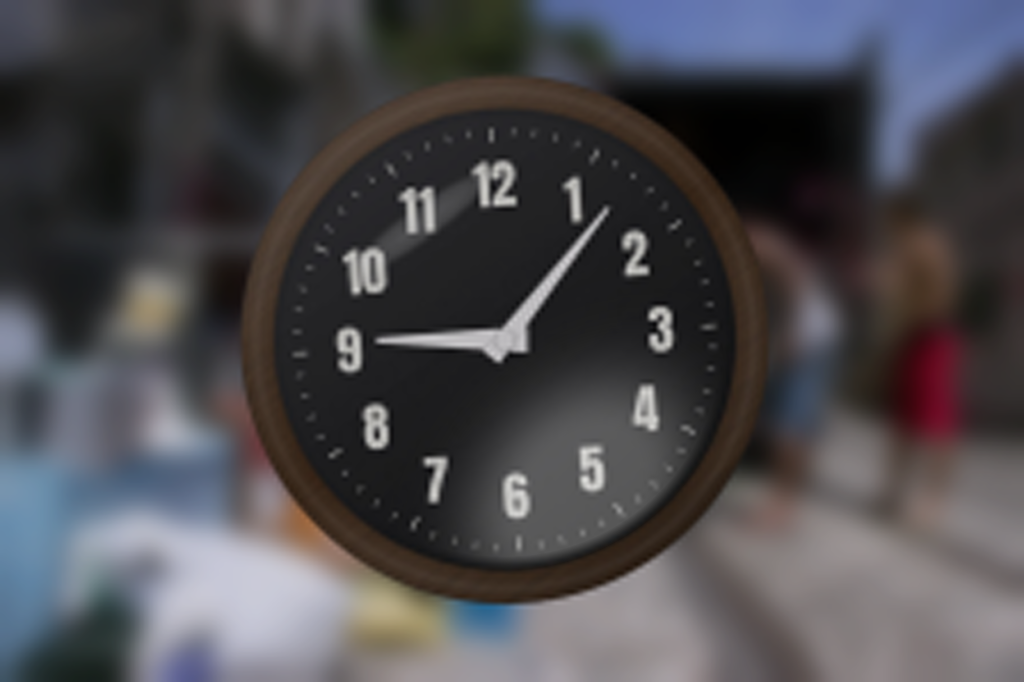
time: **9:07**
